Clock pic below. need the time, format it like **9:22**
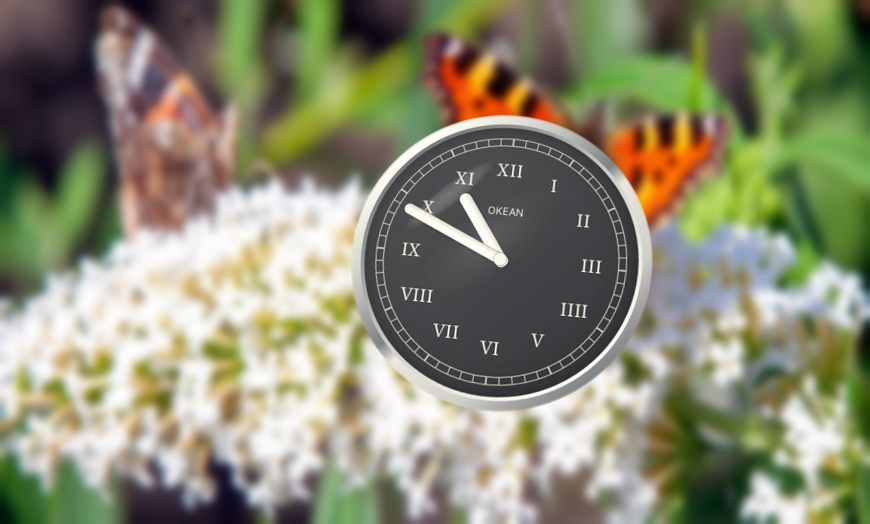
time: **10:49**
